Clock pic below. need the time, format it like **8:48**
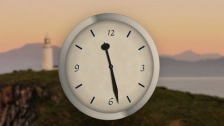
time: **11:28**
